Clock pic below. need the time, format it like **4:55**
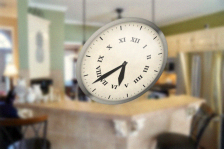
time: **5:37**
